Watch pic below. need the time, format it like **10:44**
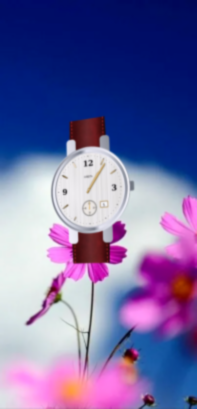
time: **1:06**
